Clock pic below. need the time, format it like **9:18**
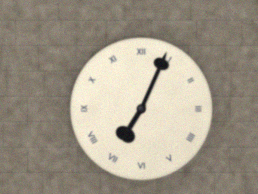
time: **7:04**
